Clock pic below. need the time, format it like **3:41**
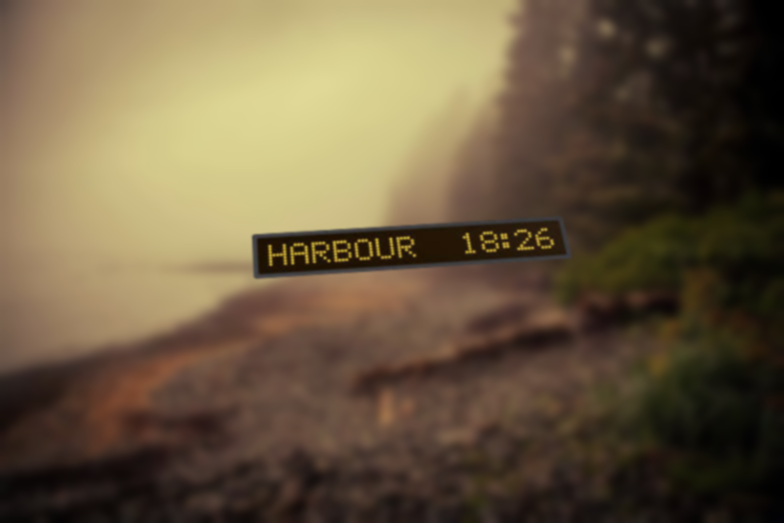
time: **18:26**
